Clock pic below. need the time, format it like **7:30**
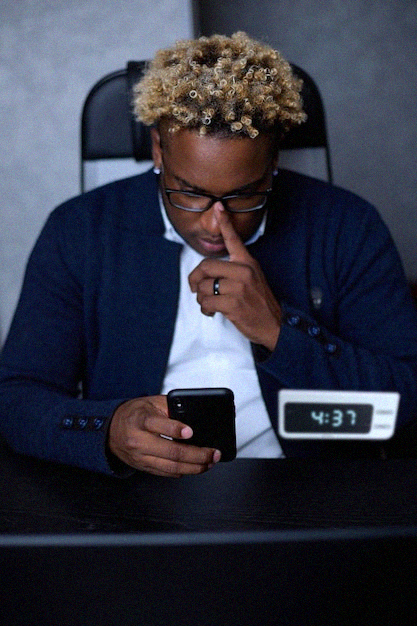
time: **4:37**
